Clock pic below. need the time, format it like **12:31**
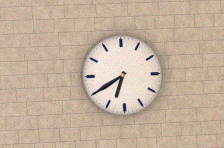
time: **6:40**
